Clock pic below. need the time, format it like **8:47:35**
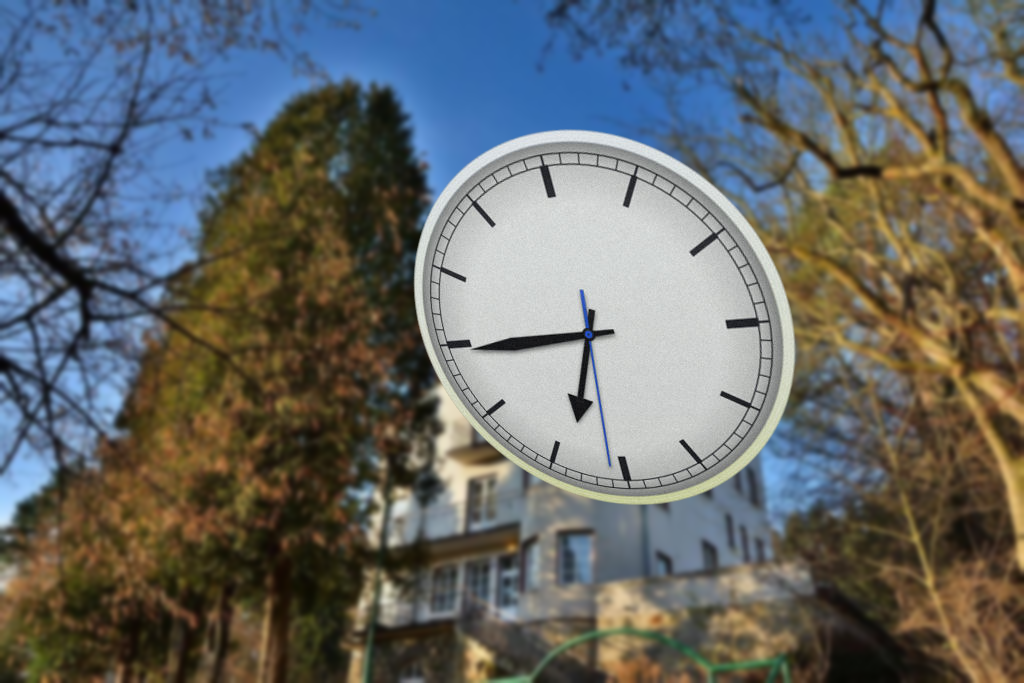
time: **6:44:31**
